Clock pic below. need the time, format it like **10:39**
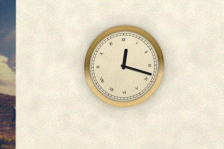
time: **12:18**
